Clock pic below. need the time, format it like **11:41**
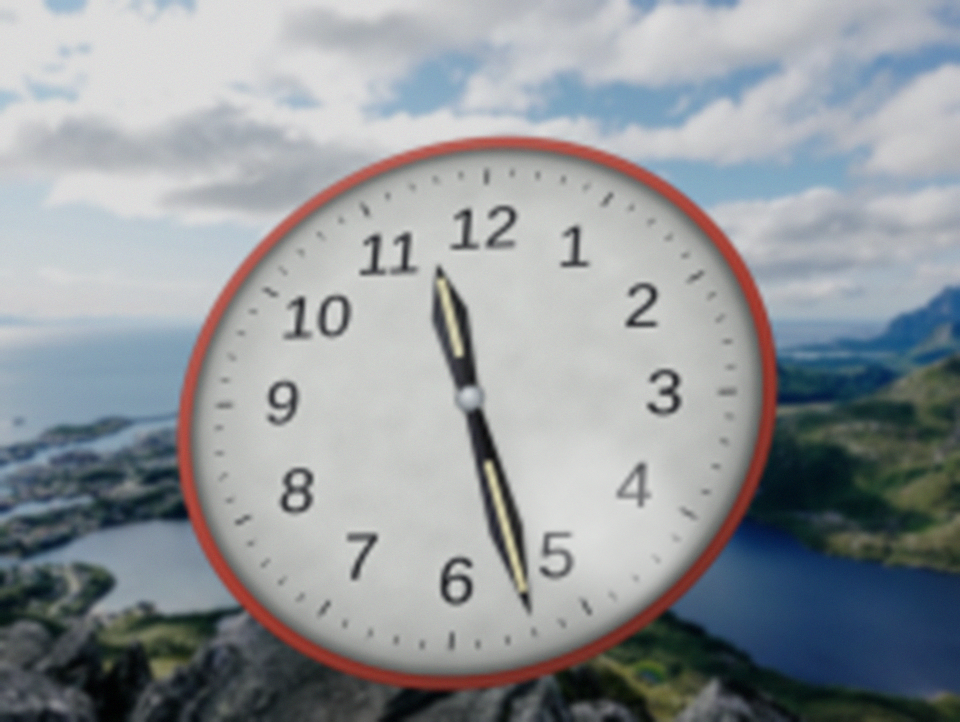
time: **11:27**
